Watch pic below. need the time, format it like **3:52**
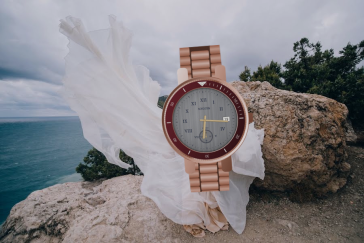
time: **6:16**
